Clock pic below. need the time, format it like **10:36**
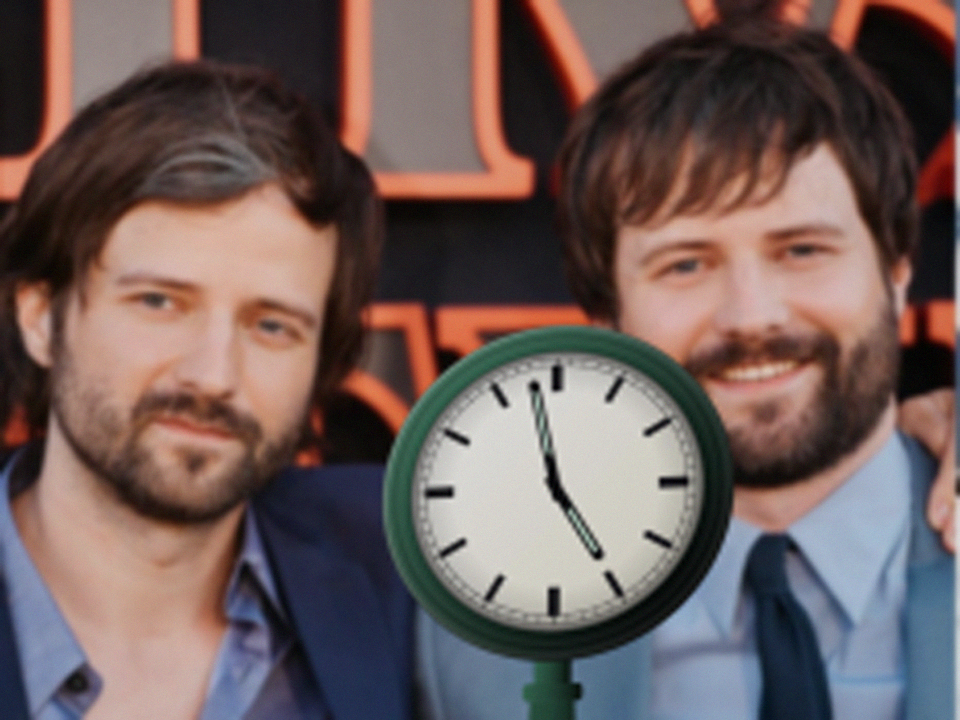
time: **4:58**
